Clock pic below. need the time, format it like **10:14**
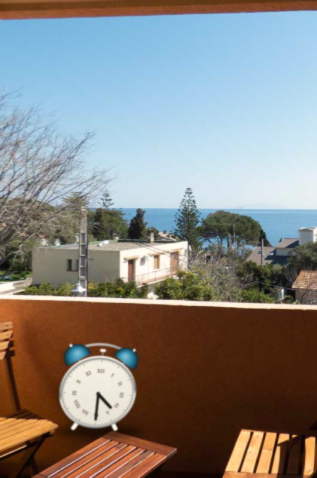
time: **4:30**
